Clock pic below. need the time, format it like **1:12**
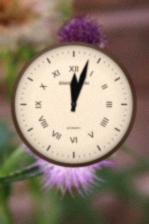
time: **12:03**
